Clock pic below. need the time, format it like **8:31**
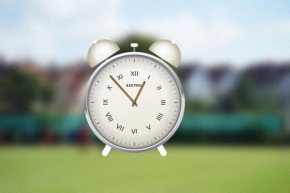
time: **12:53**
